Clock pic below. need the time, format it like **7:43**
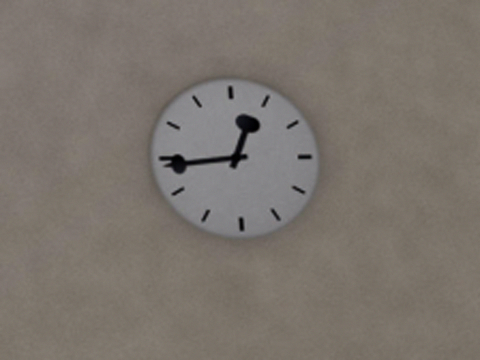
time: **12:44**
